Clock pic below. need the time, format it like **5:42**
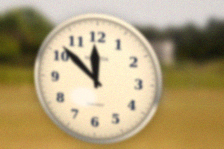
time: **11:52**
